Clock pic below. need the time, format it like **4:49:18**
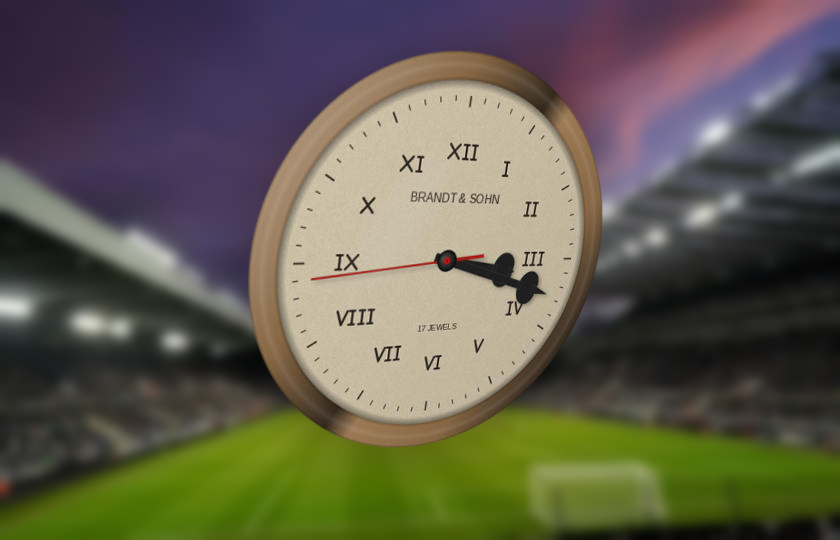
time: **3:17:44**
